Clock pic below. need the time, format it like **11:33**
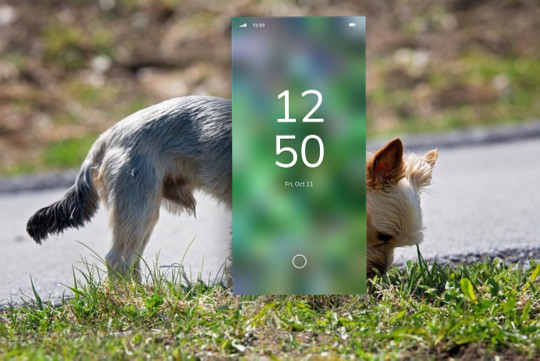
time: **12:50**
